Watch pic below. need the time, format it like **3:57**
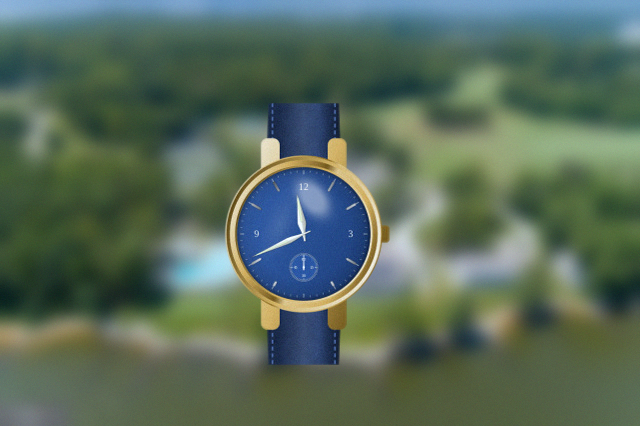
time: **11:41**
